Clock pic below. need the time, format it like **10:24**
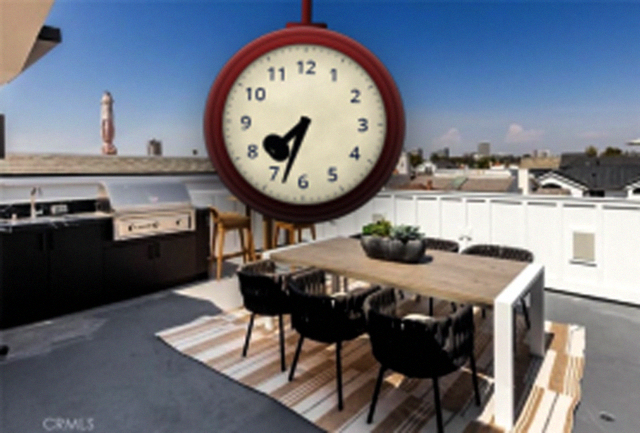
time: **7:33**
